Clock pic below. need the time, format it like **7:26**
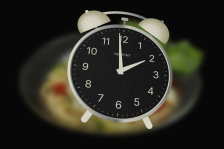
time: **1:59**
